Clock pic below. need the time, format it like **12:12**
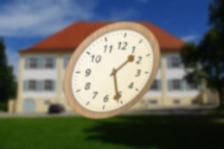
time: **1:26**
